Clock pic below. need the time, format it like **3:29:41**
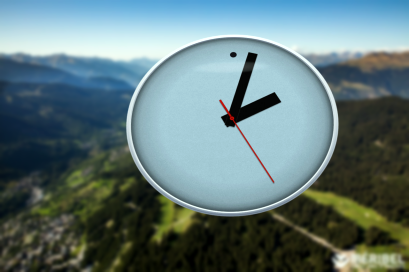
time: **2:02:25**
